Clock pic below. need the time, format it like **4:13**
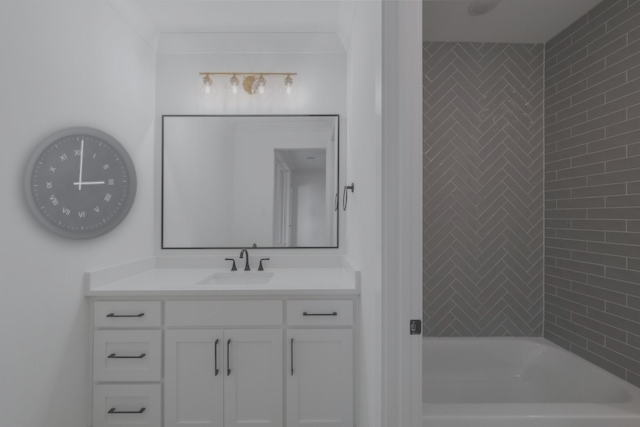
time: **3:01**
